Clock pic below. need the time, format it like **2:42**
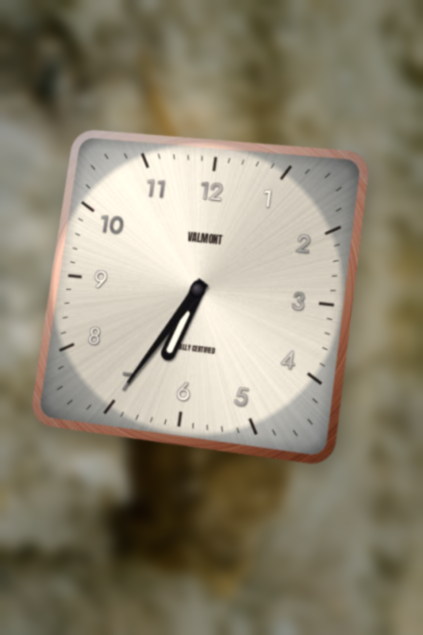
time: **6:35**
